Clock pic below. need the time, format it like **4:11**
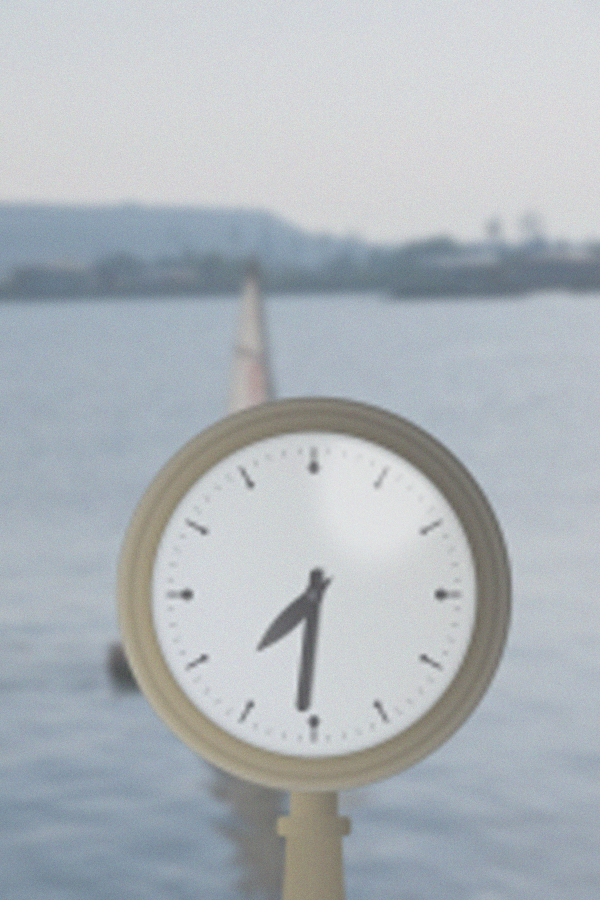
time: **7:31**
